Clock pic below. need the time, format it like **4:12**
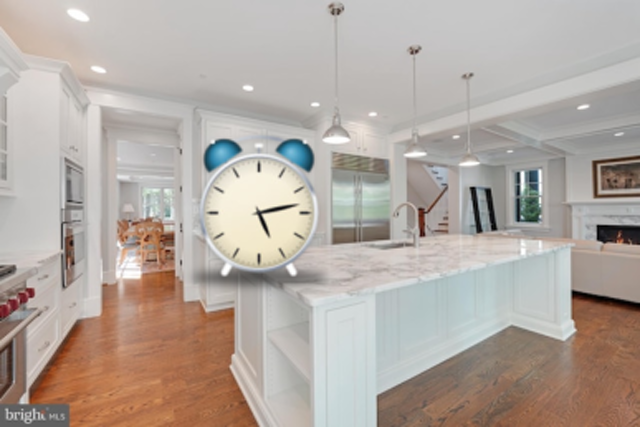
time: **5:13**
